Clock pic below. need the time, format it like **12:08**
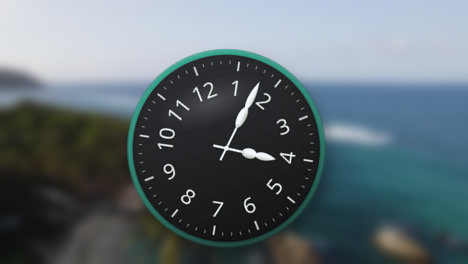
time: **4:08**
